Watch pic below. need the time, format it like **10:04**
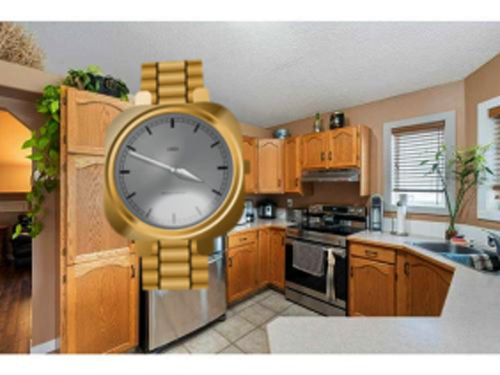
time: **3:49**
